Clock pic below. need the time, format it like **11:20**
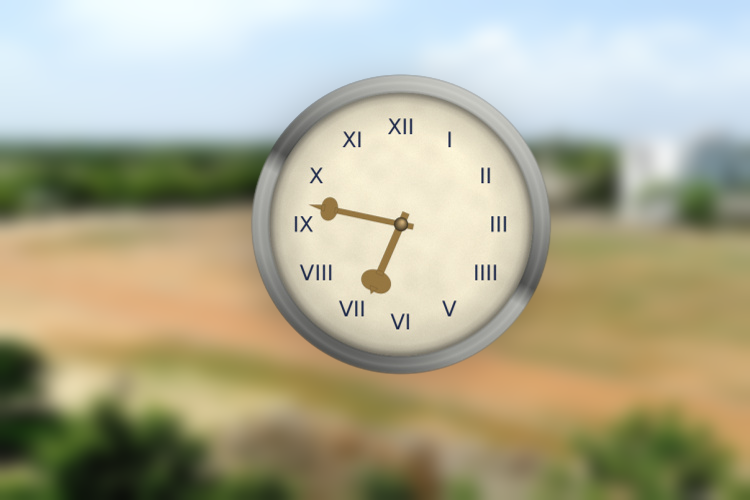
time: **6:47**
